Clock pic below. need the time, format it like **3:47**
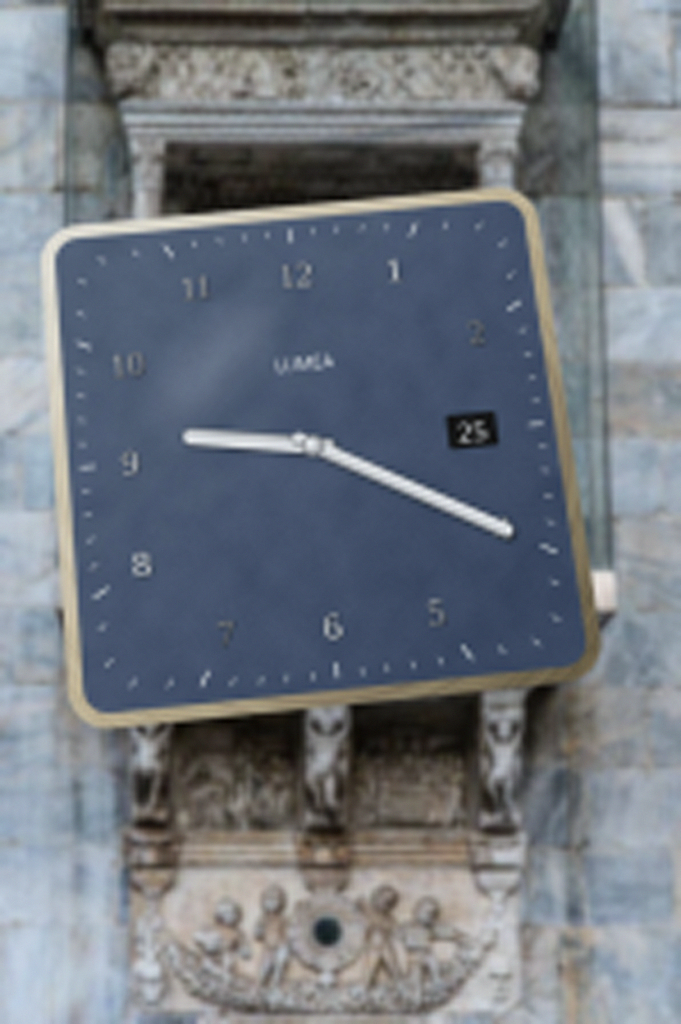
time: **9:20**
